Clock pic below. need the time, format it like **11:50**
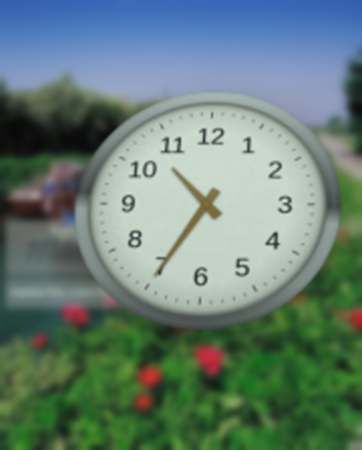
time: **10:35**
